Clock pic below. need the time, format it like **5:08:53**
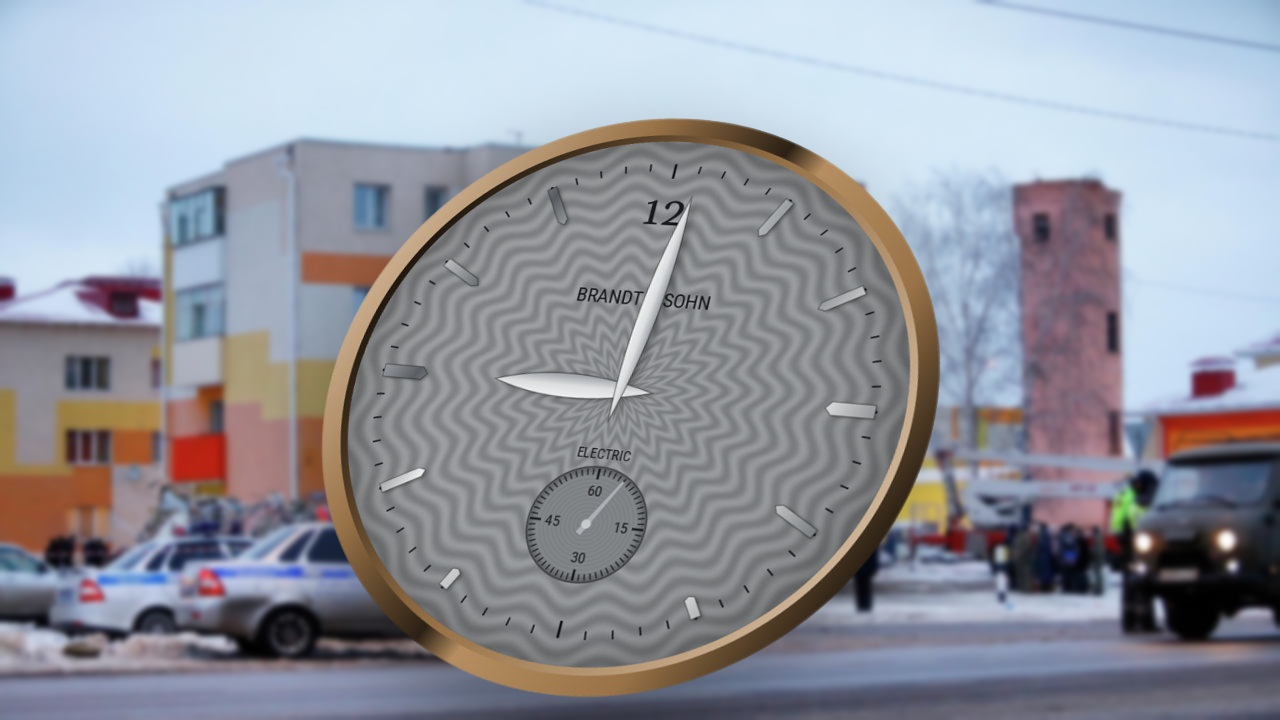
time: **9:01:05**
